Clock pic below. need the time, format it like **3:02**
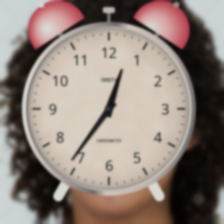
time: **12:36**
